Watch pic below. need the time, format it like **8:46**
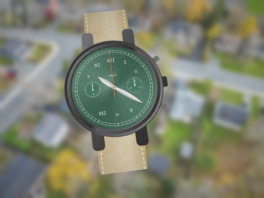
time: **10:21**
